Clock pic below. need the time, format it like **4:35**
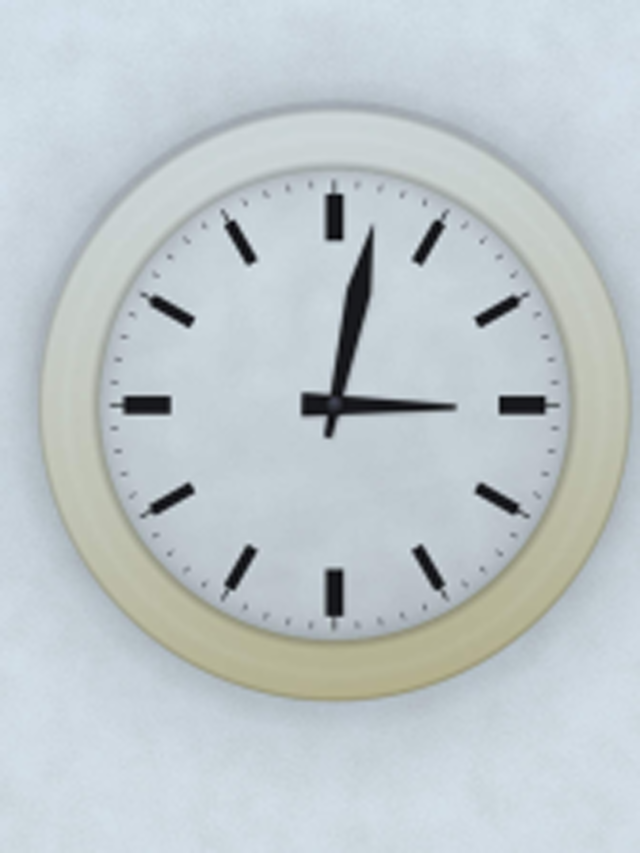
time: **3:02**
